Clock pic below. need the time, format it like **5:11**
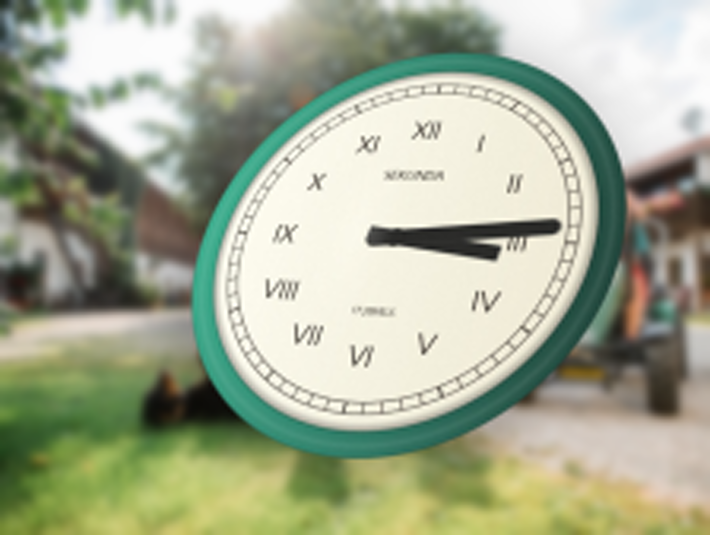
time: **3:14**
